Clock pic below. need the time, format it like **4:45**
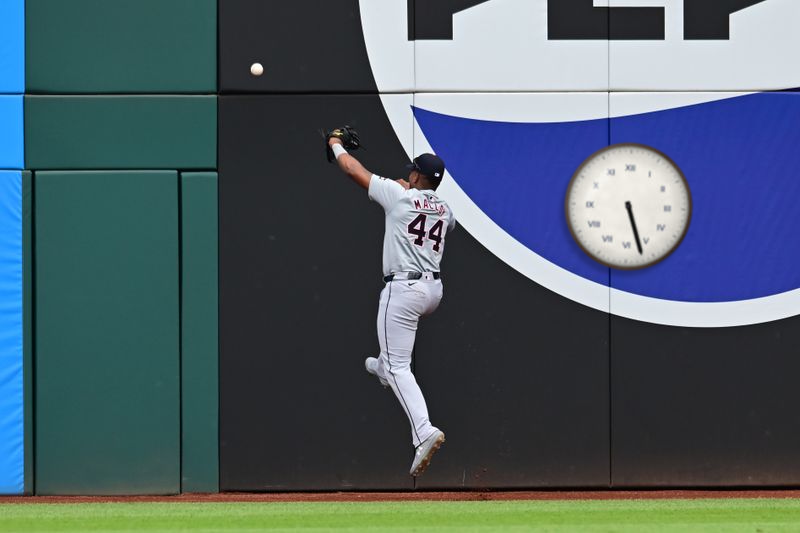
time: **5:27**
